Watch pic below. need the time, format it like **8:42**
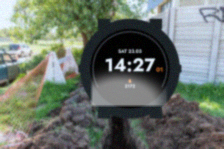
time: **14:27**
